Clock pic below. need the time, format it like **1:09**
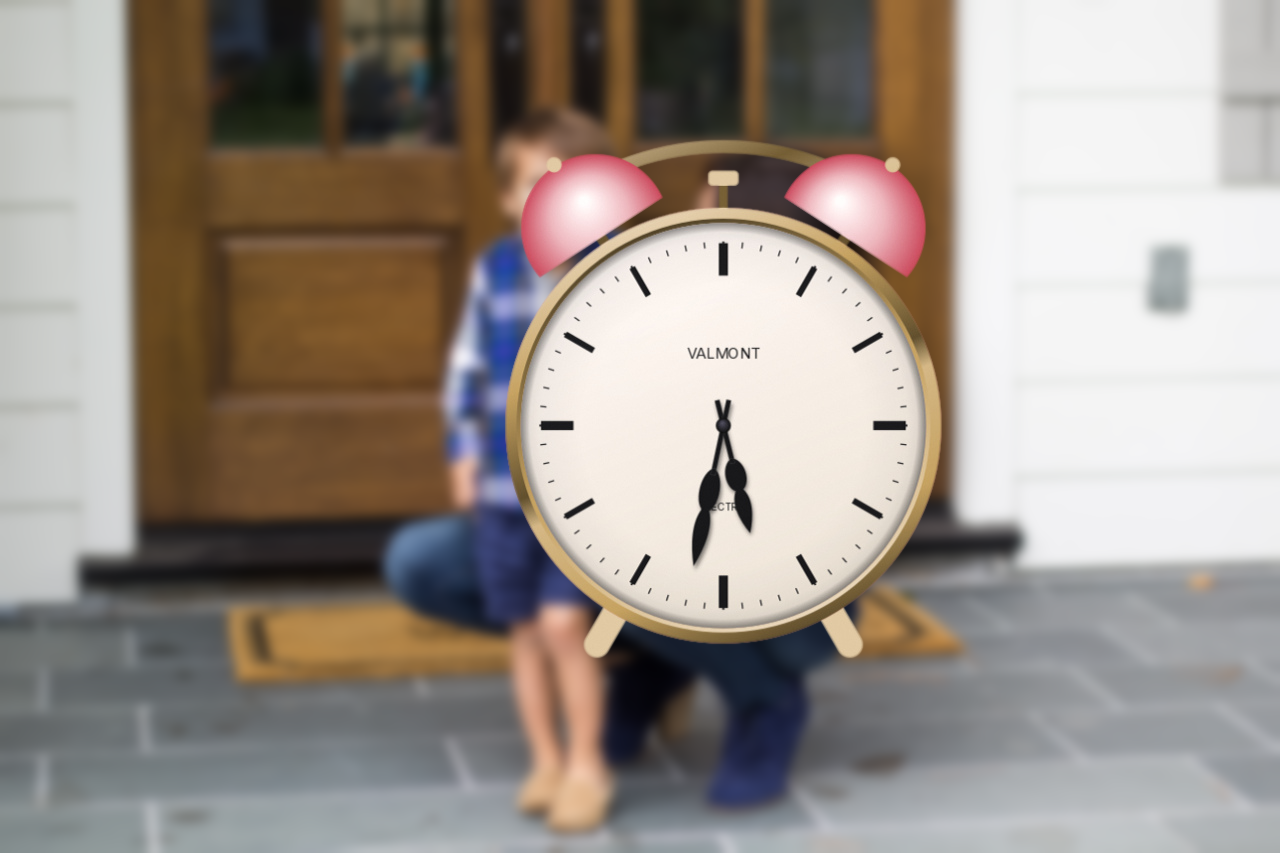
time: **5:32**
